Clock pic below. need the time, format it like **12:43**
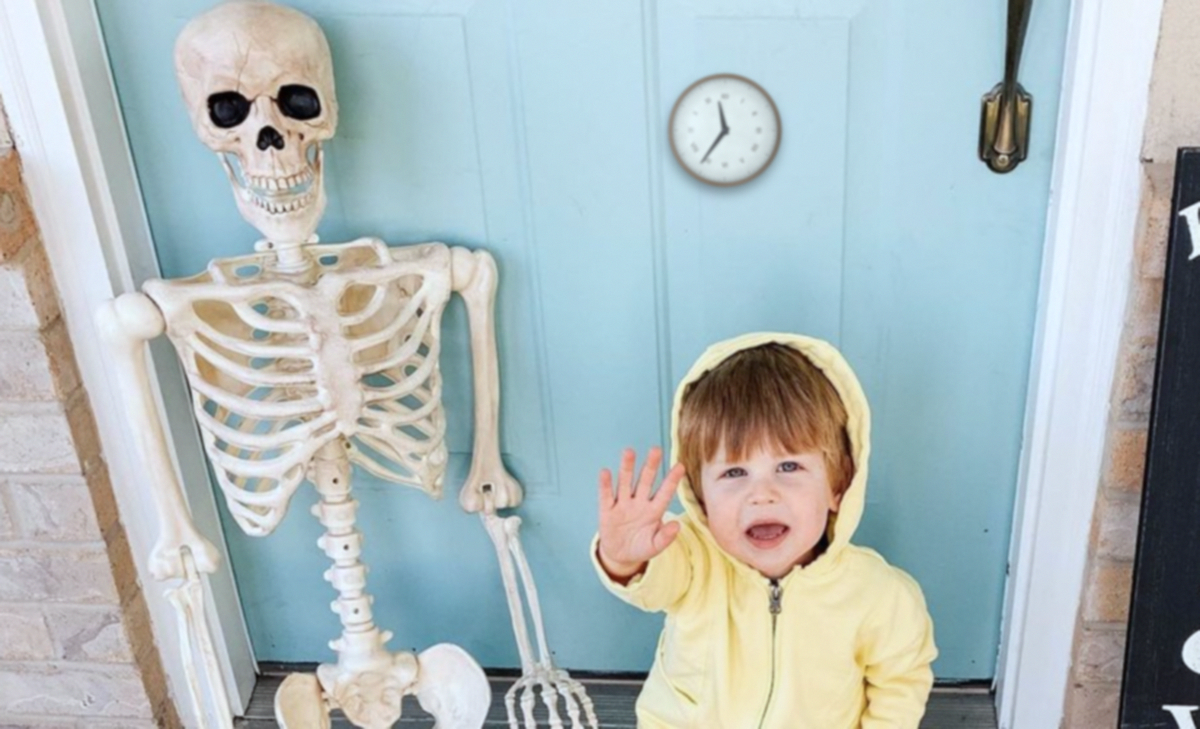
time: **11:36**
